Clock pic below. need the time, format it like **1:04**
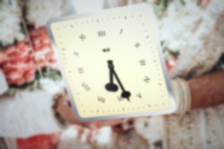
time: **6:28**
